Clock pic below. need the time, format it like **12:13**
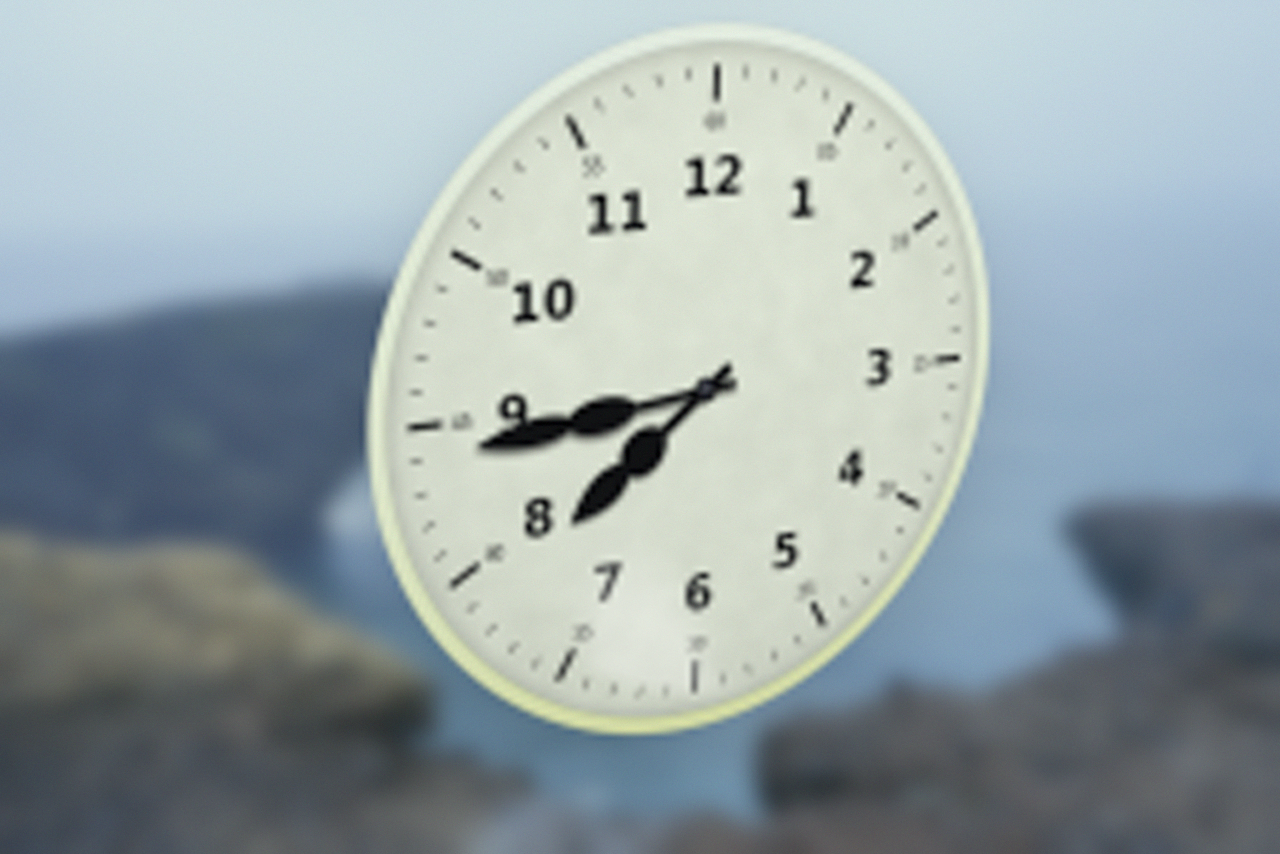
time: **7:44**
